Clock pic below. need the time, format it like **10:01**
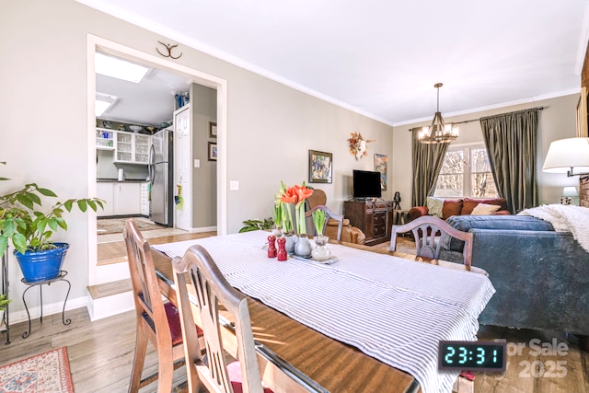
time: **23:31**
